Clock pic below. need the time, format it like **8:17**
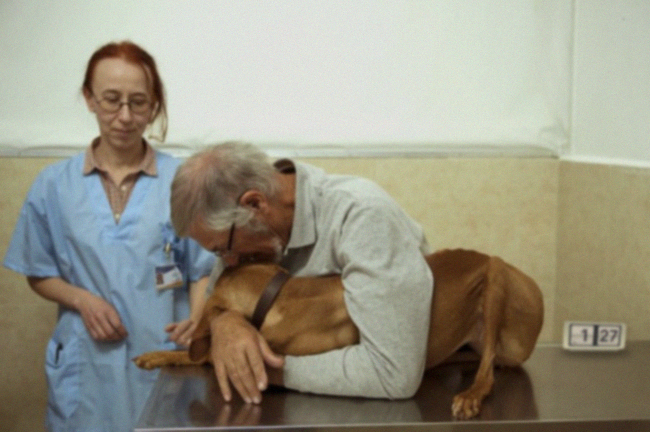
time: **1:27**
